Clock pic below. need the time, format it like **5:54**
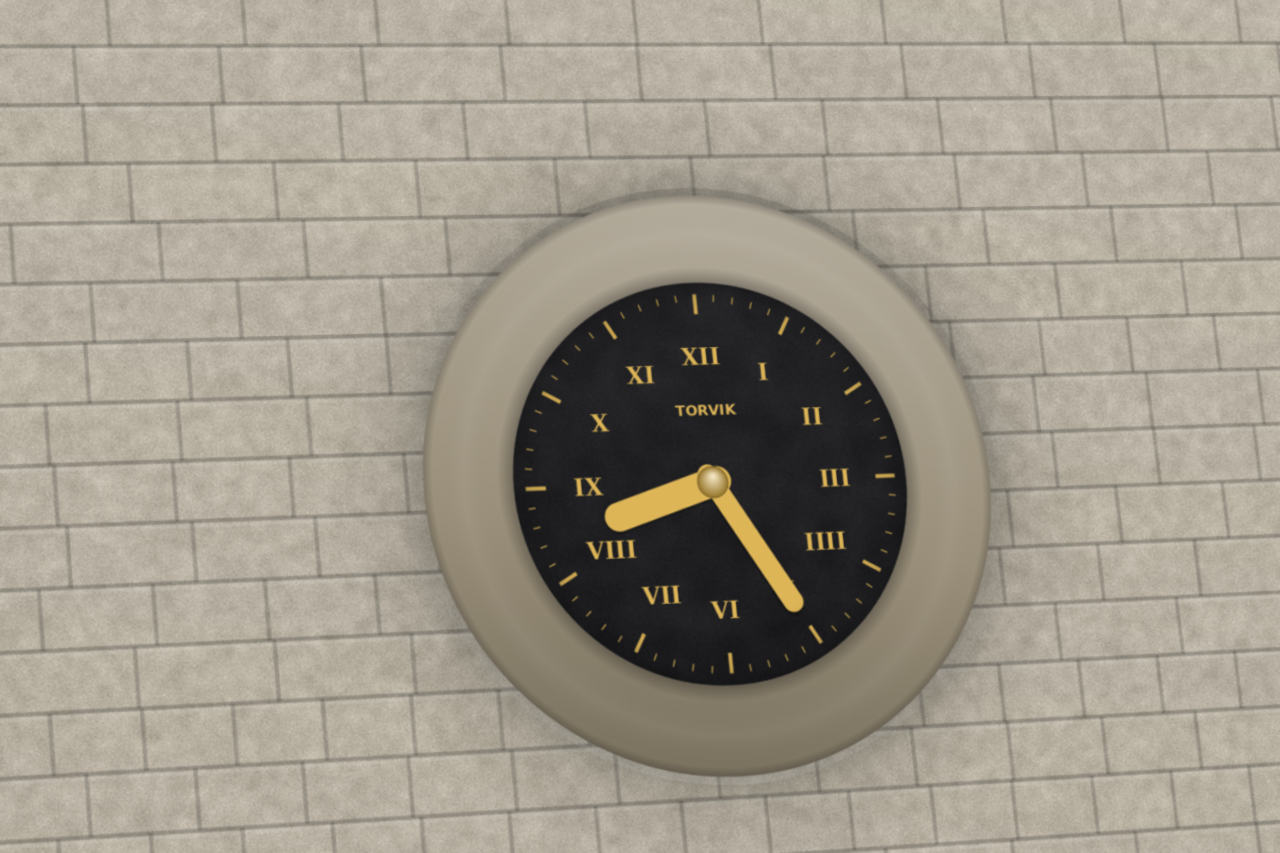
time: **8:25**
